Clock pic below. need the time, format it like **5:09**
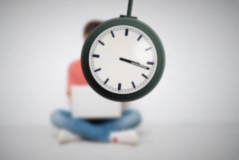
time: **3:17**
